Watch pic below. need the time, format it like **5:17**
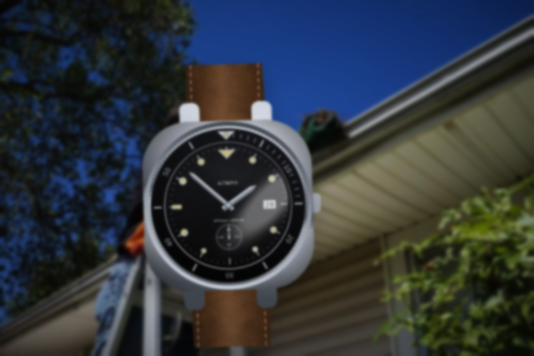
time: **1:52**
